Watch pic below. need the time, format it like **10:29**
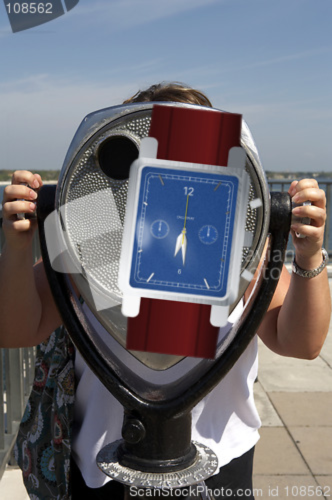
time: **6:29**
